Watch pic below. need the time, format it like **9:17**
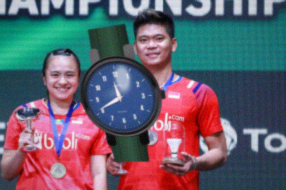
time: **11:41**
